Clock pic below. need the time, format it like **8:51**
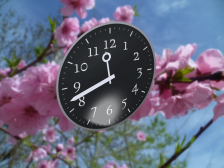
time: **11:42**
